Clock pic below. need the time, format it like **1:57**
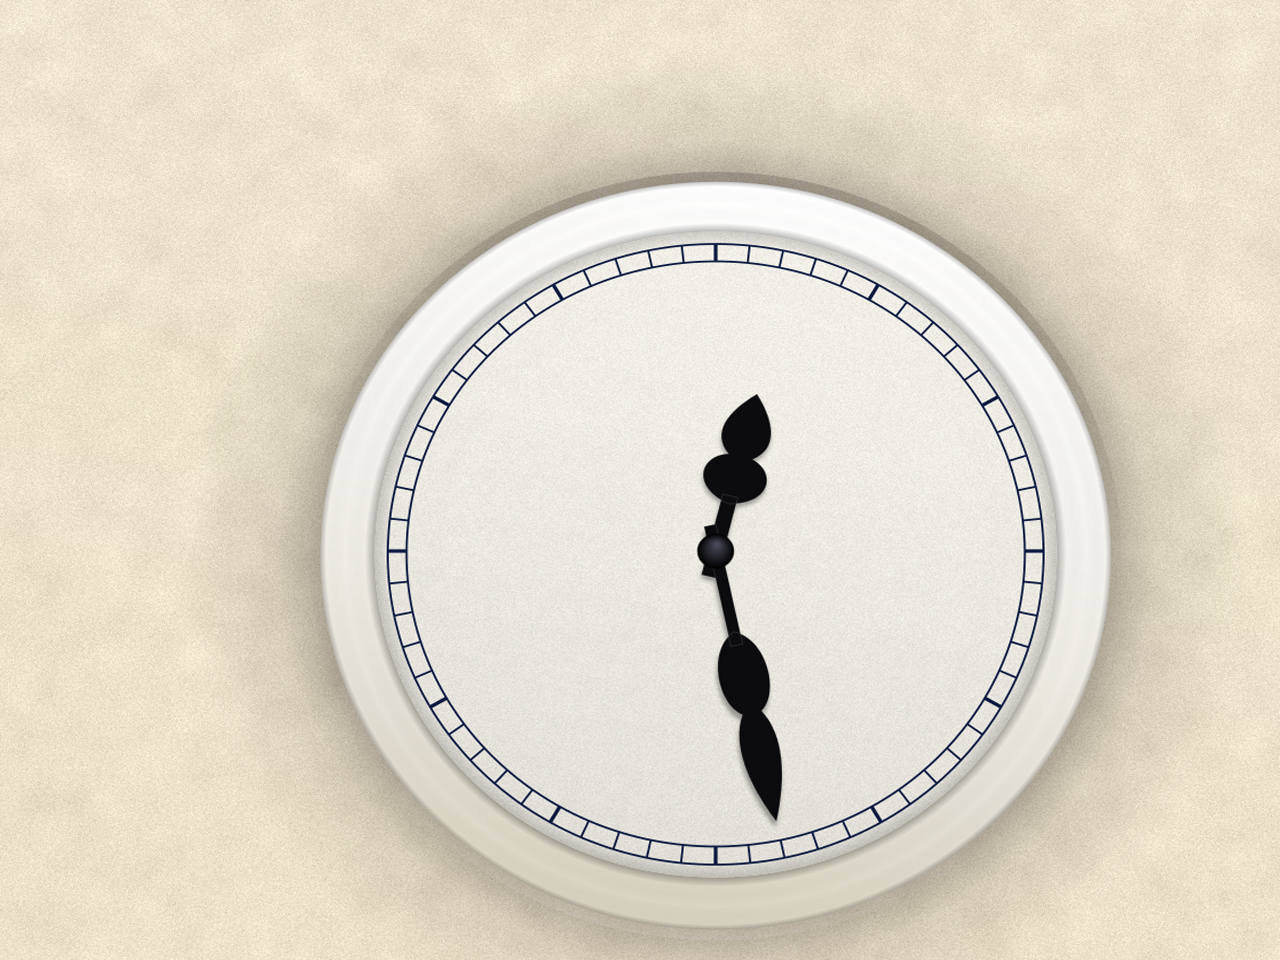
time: **12:28**
